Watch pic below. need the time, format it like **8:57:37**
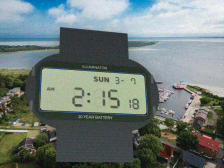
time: **2:15:18**
